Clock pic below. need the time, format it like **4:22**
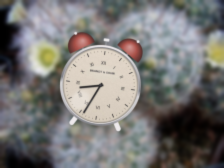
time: **8:34**
